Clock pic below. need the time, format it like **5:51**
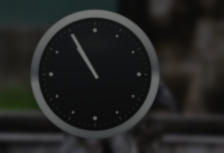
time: **10:55**
